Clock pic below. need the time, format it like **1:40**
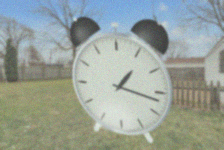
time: **1:17**
